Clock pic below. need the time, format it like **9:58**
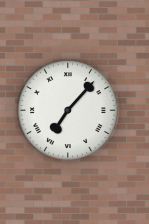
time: **7:07**
